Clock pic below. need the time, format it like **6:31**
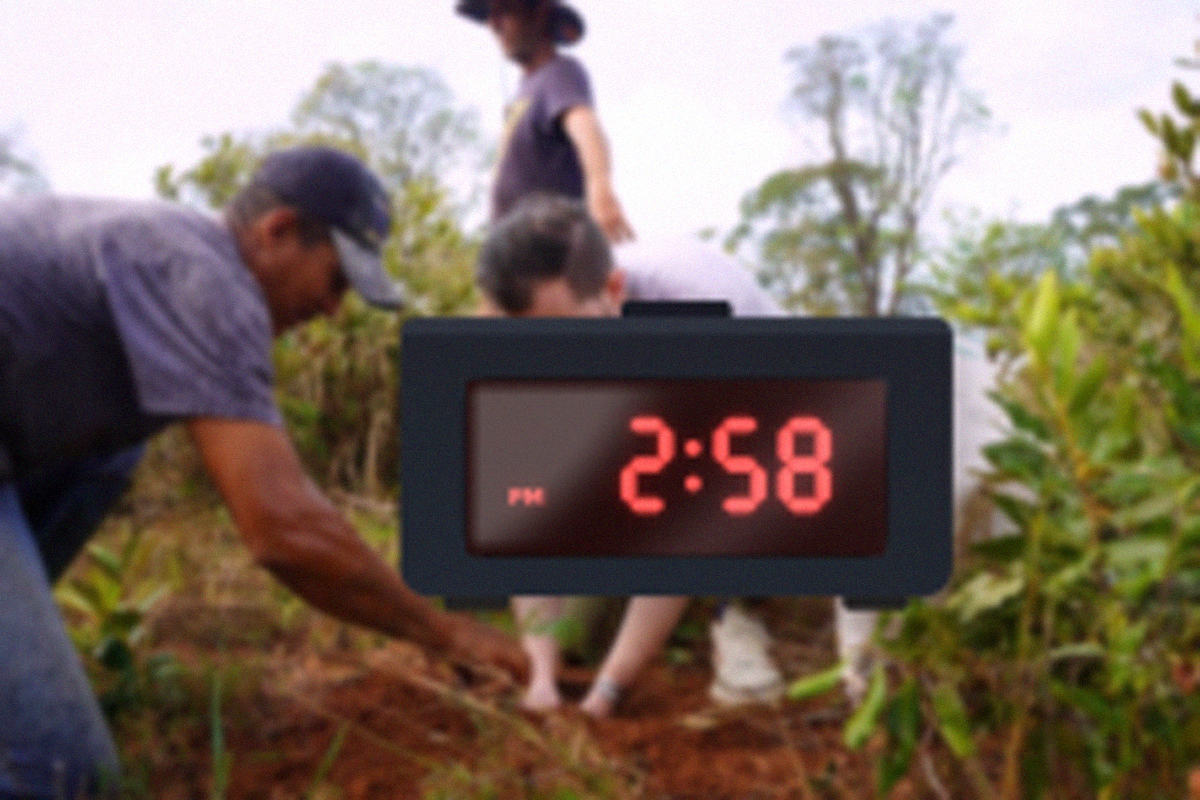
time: **2:58**
